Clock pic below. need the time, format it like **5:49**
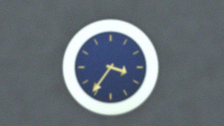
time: **3:36**
